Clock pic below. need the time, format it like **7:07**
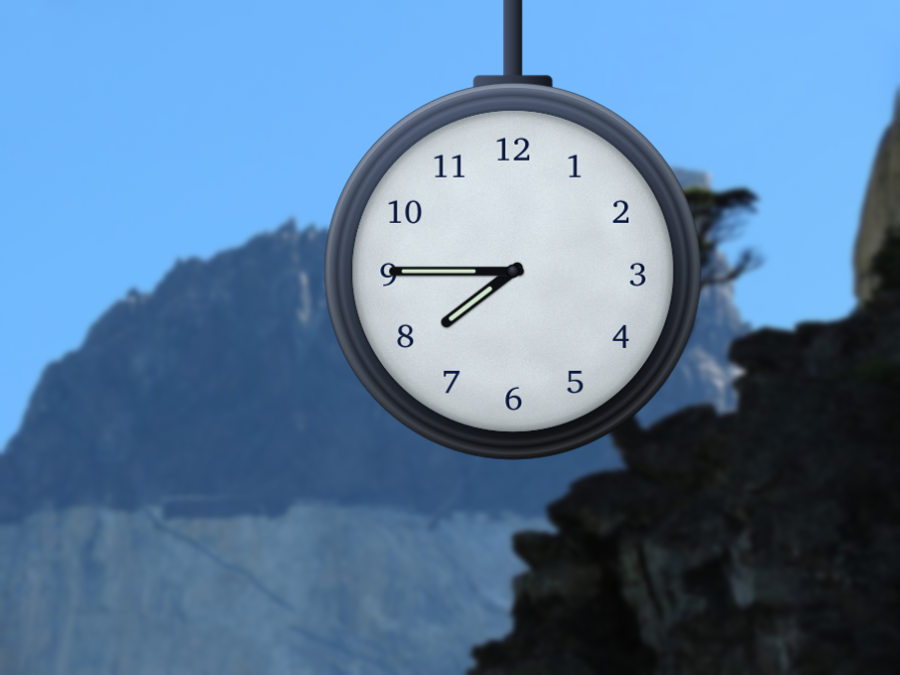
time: **7:45**
